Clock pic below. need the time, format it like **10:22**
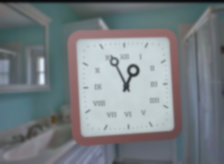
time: **12:56**
